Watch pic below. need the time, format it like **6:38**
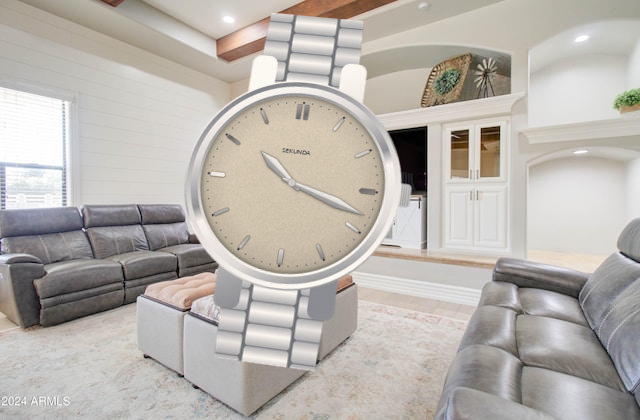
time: **10:18**
